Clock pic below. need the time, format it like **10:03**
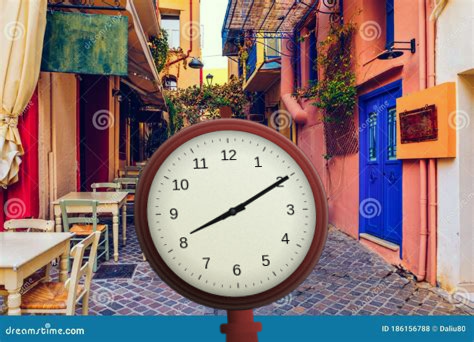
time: **8:10**
